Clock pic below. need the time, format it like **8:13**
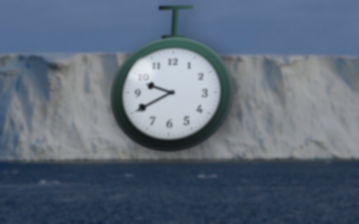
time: **9:40**
